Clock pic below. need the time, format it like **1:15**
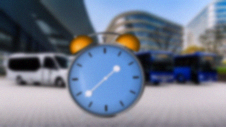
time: **1:38**
